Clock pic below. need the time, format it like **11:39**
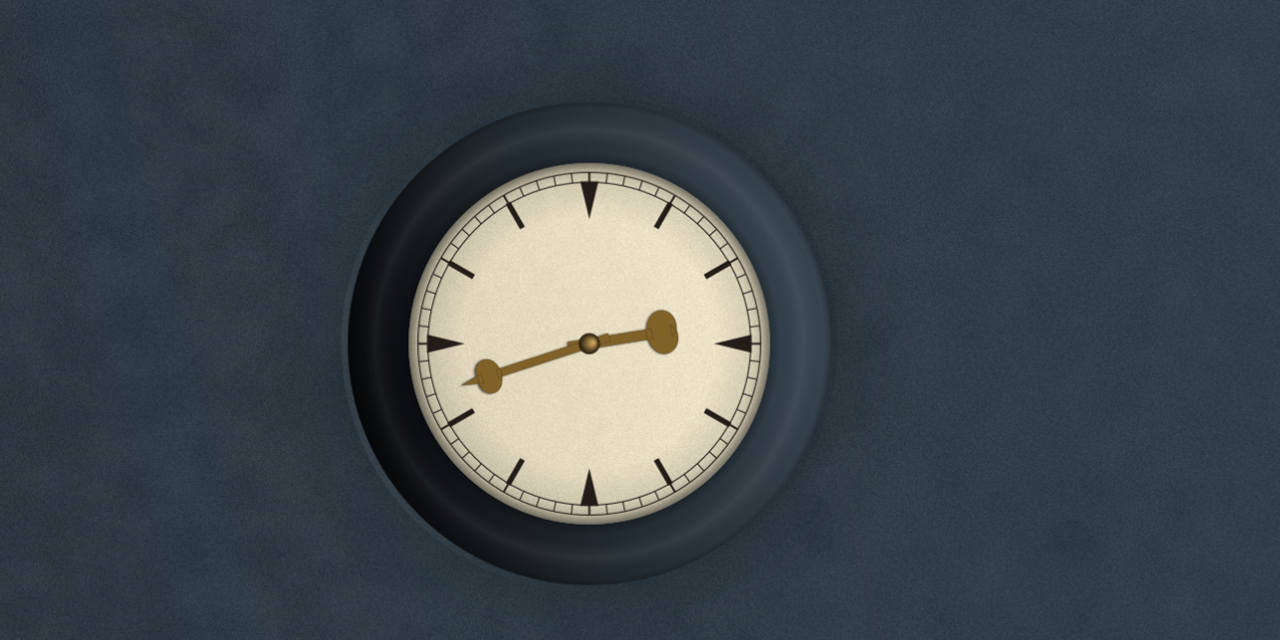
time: **2:42**
